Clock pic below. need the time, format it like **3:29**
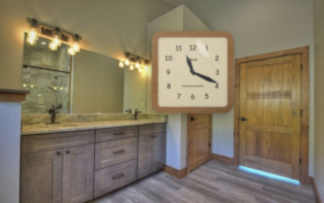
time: **11:19**
